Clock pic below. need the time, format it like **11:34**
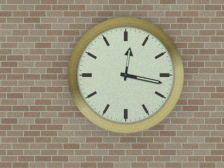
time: **12:17**
